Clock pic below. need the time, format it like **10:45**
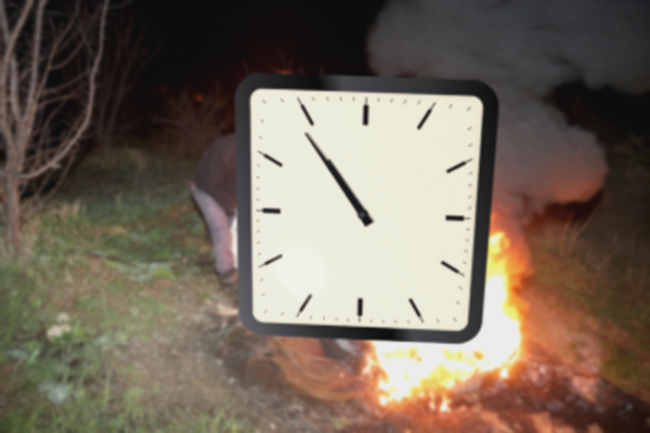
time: **10:54**
